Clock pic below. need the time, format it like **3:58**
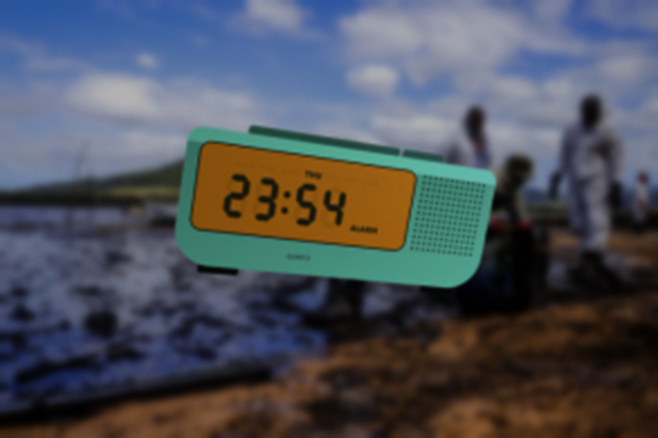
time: **23:54**
